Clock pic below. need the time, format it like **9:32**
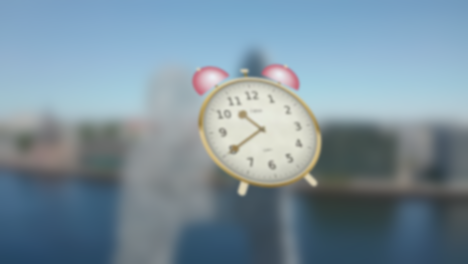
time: **10:40**
